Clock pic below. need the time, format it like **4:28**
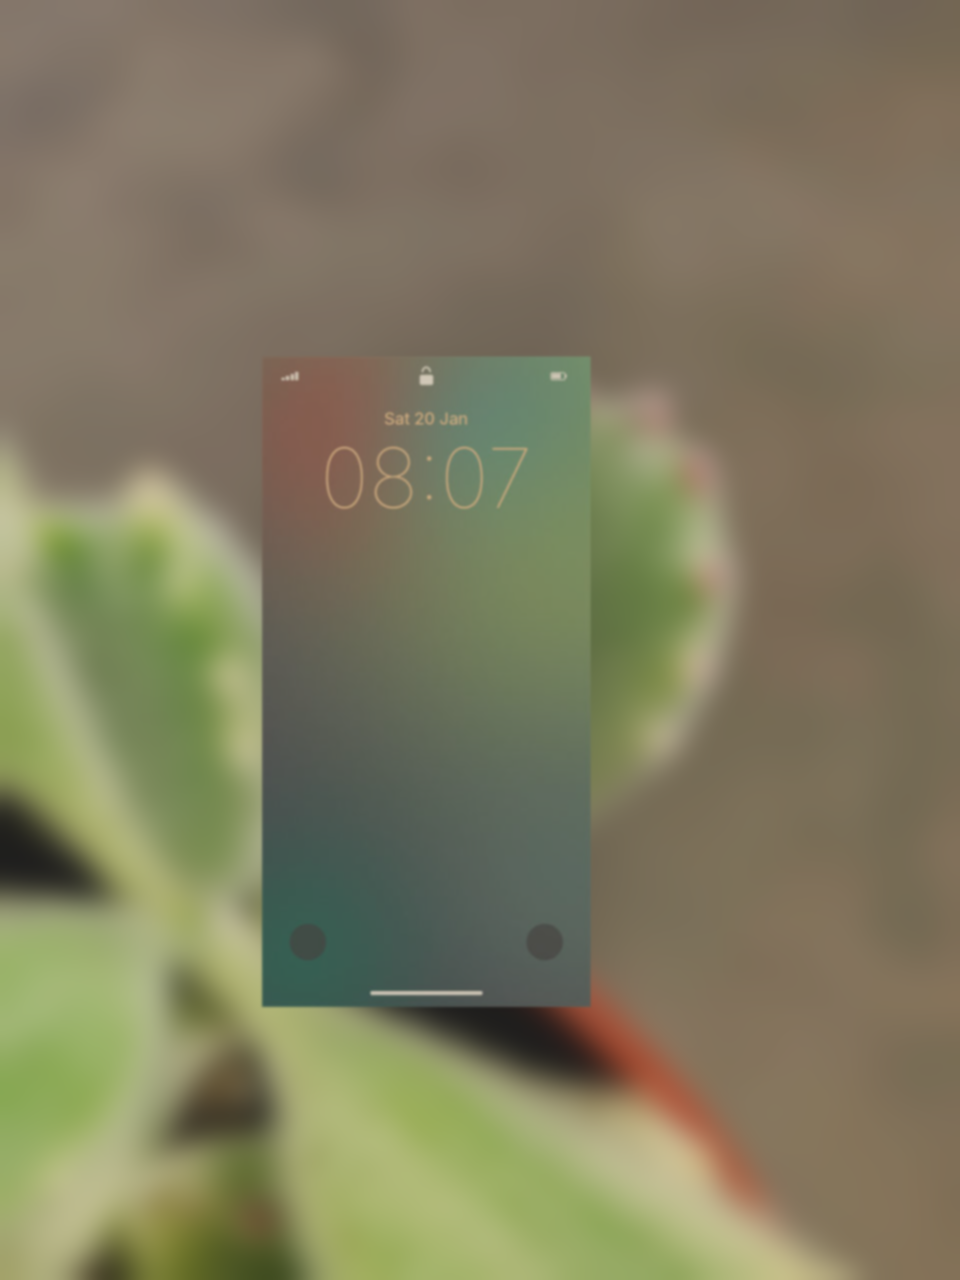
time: **8:07**
